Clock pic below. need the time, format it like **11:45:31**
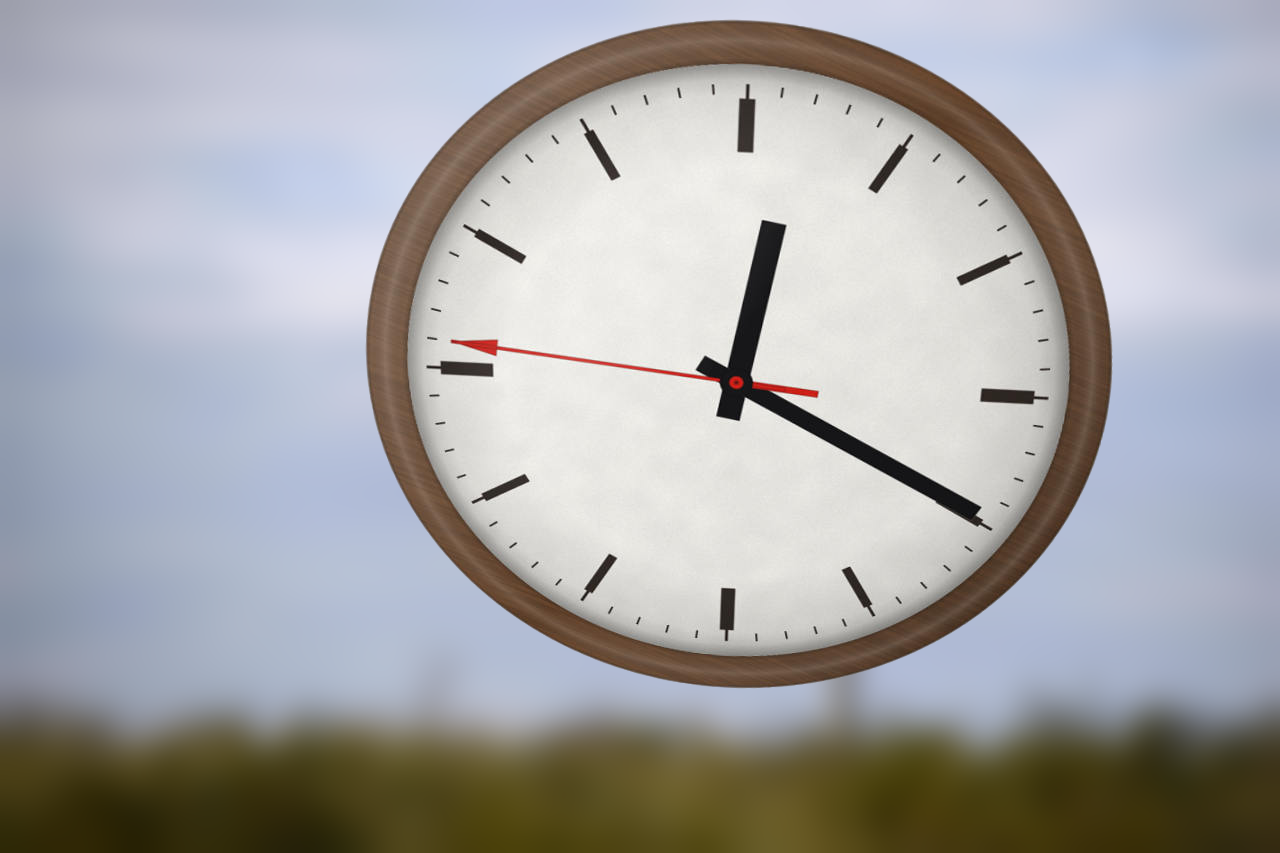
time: **12:19:46**
